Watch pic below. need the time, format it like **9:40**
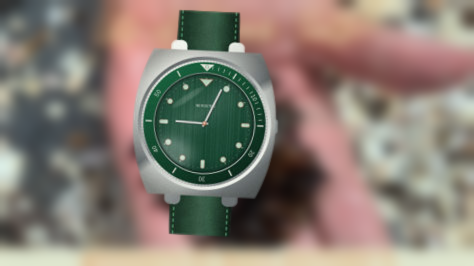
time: **9:04**
